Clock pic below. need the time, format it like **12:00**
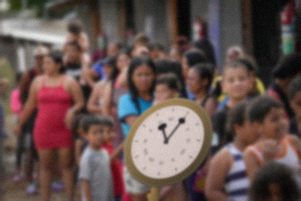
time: **11:05**
